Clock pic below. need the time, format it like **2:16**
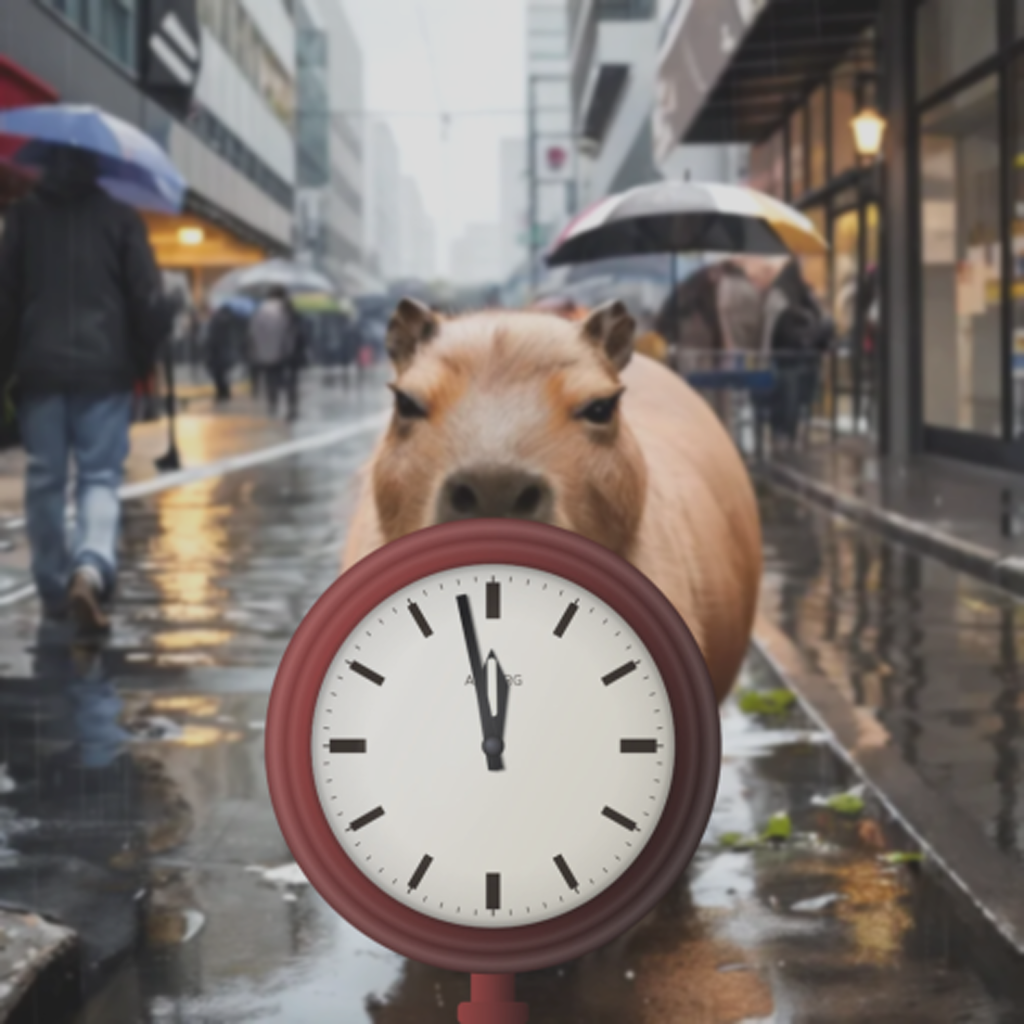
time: **11:58**
